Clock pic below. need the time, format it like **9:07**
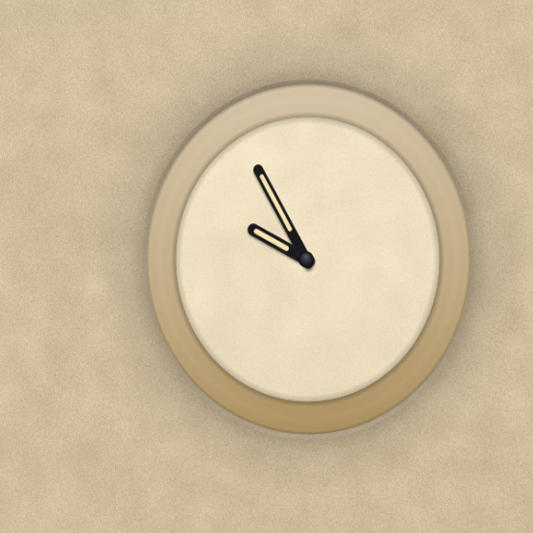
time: **9:55**
